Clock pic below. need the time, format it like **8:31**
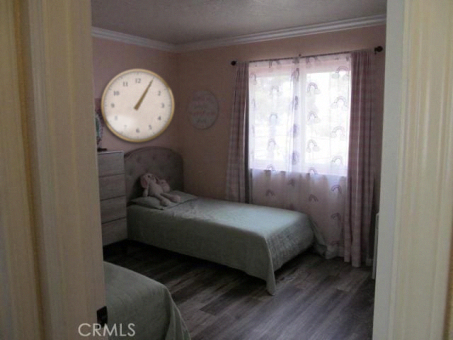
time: **1:05**
